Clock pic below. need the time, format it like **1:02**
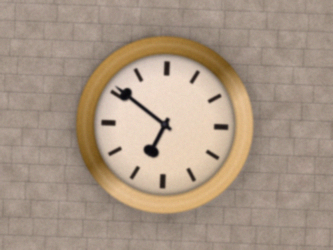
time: **6:51**
